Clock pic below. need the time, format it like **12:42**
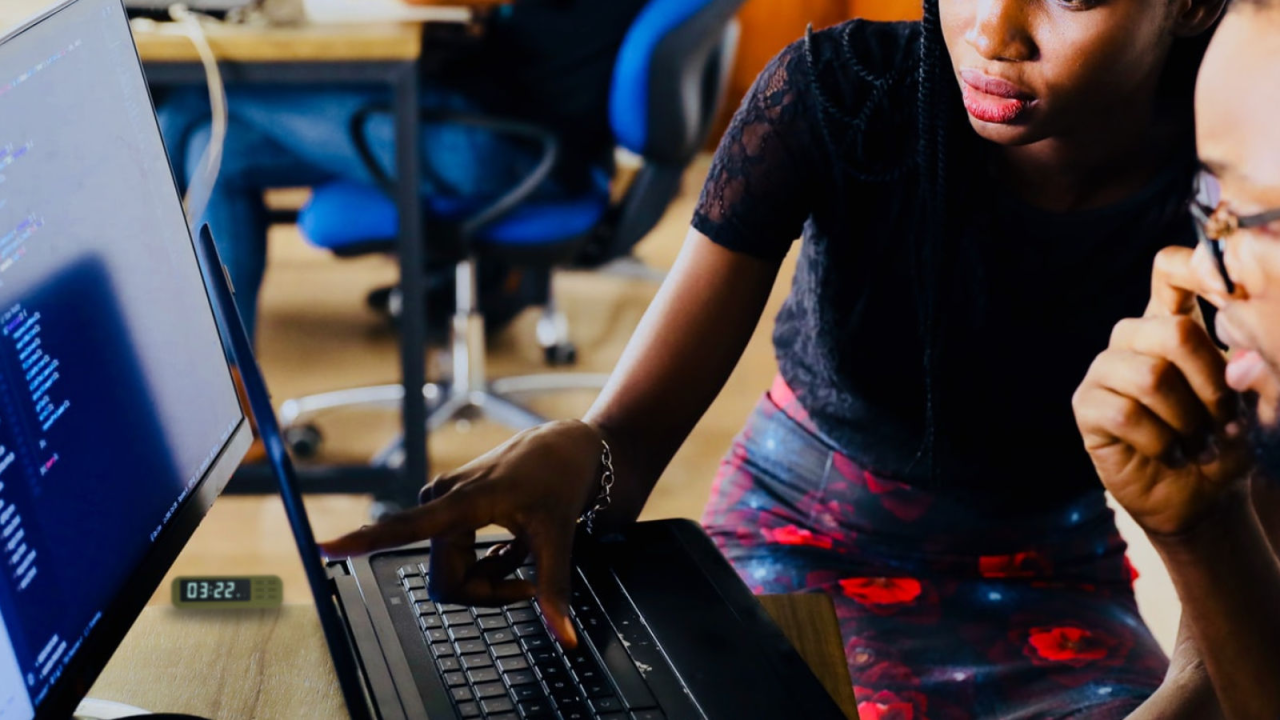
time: **3:22**
